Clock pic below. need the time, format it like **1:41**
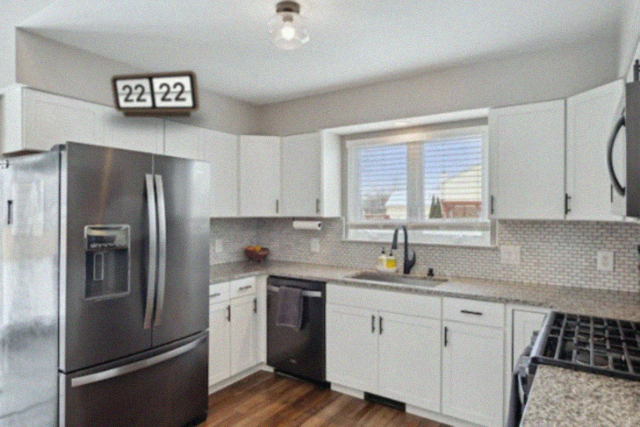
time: **22:22**
